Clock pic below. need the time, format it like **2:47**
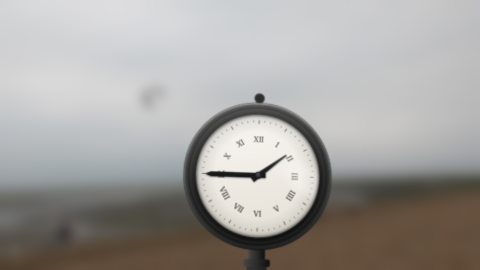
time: **1:45**
